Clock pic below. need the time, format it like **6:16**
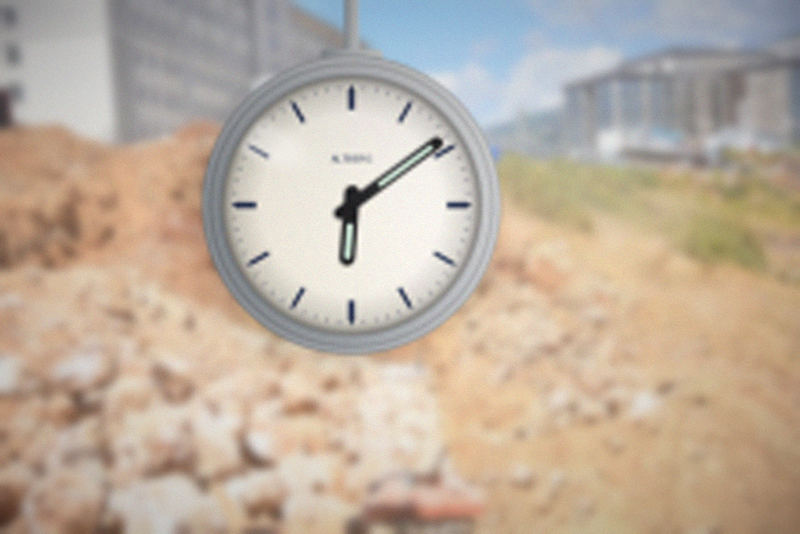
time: **6:09**
